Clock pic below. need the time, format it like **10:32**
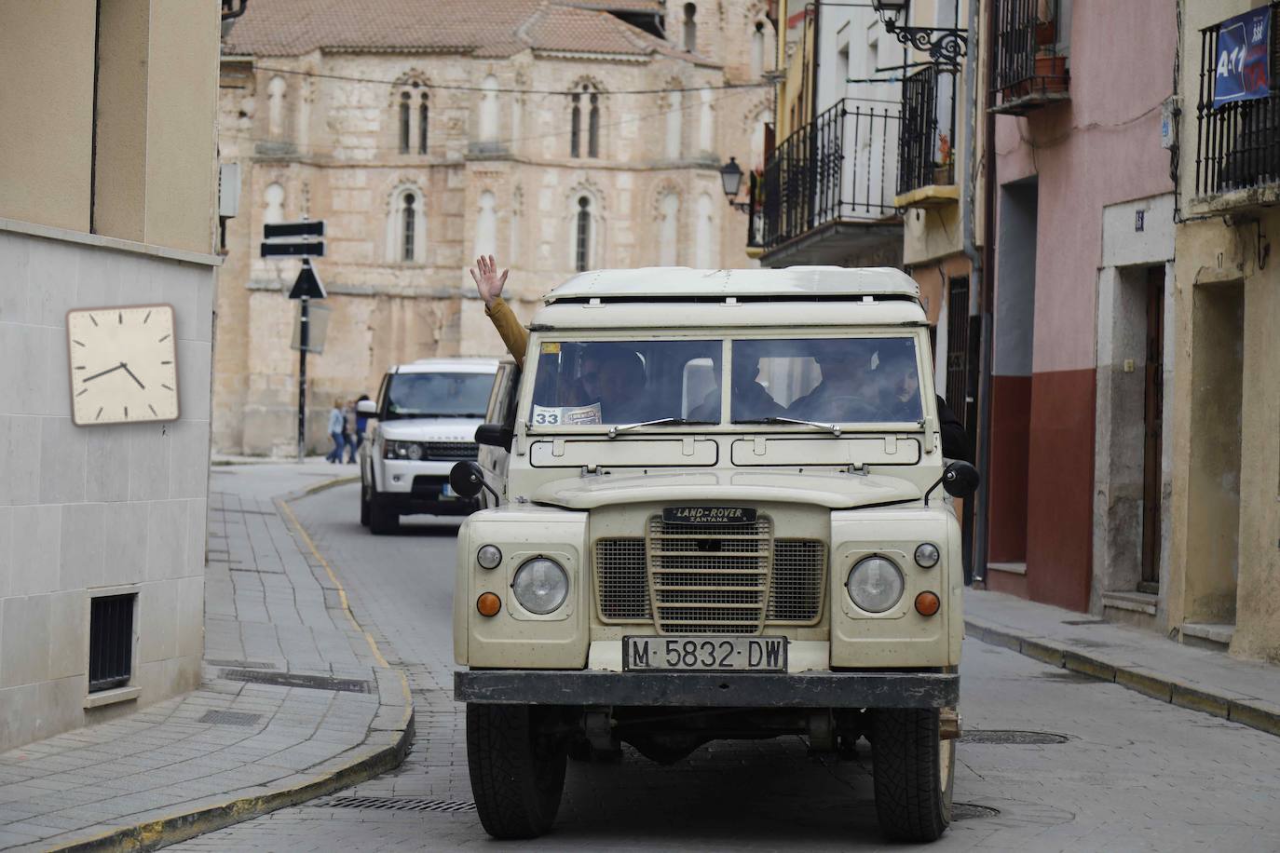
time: **4:42**
